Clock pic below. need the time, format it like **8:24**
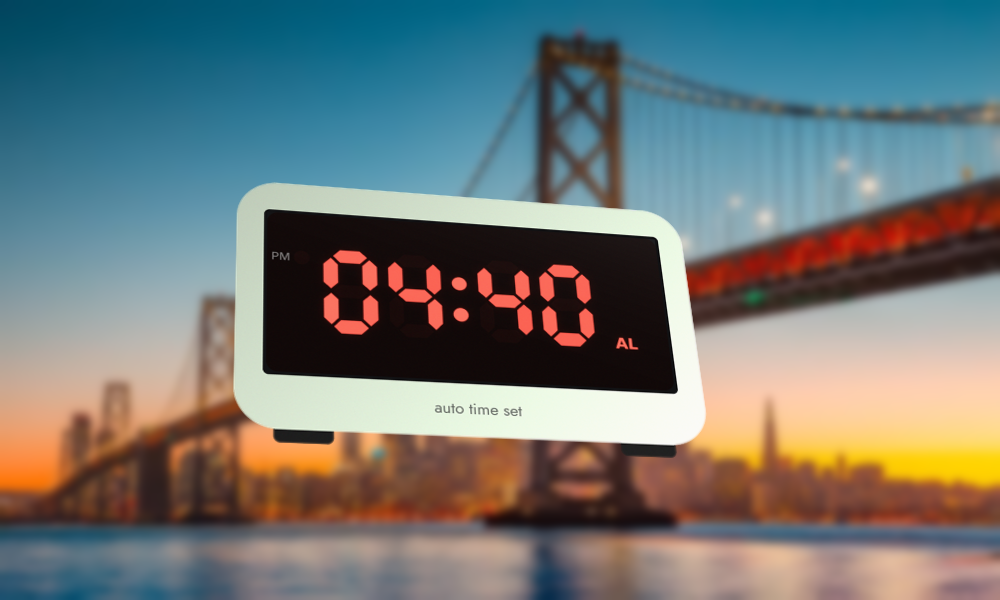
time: **4:40**
